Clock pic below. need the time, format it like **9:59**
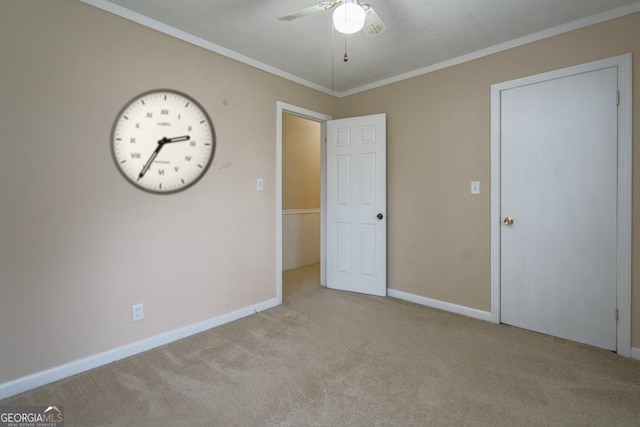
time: **2:35**
